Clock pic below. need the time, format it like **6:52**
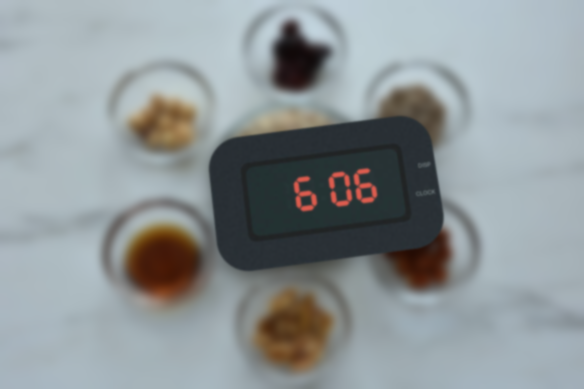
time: **6:06**
